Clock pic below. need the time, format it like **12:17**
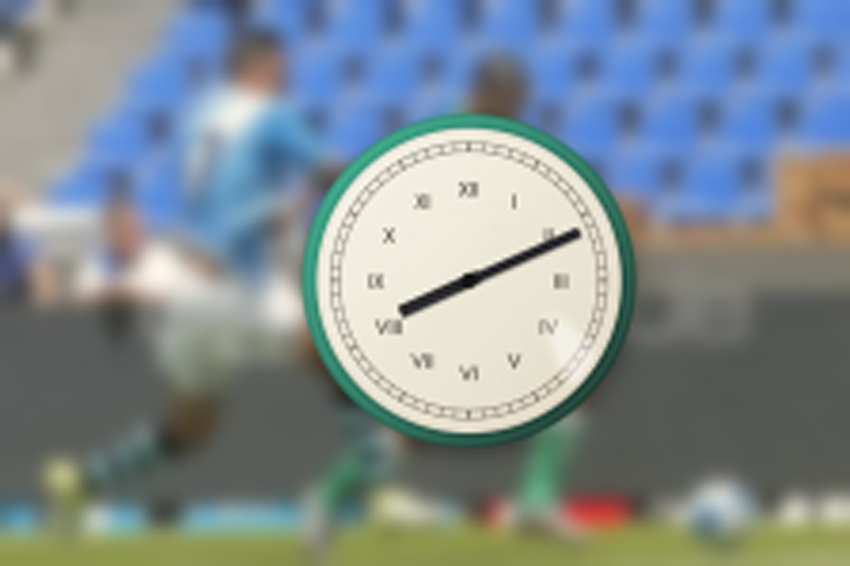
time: **8:11**
